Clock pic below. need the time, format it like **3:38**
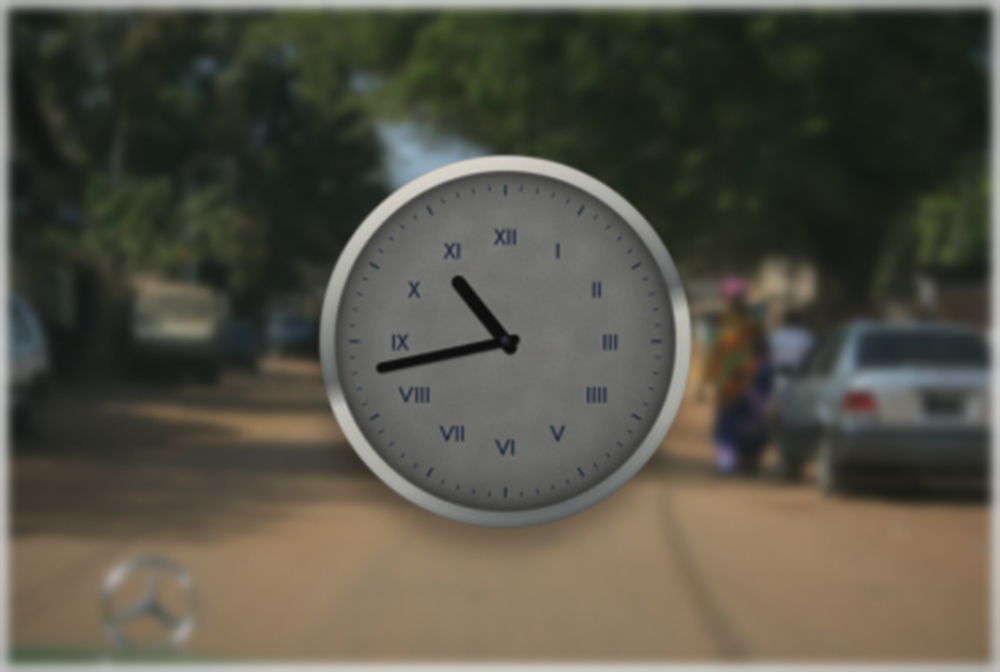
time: **10:43**
